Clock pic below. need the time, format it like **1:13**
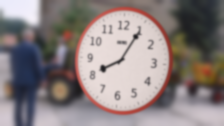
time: **8:05**
